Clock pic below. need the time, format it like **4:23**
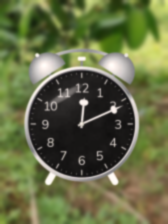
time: **12:11**
